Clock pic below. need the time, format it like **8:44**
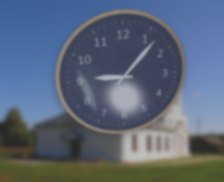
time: **9:07**
